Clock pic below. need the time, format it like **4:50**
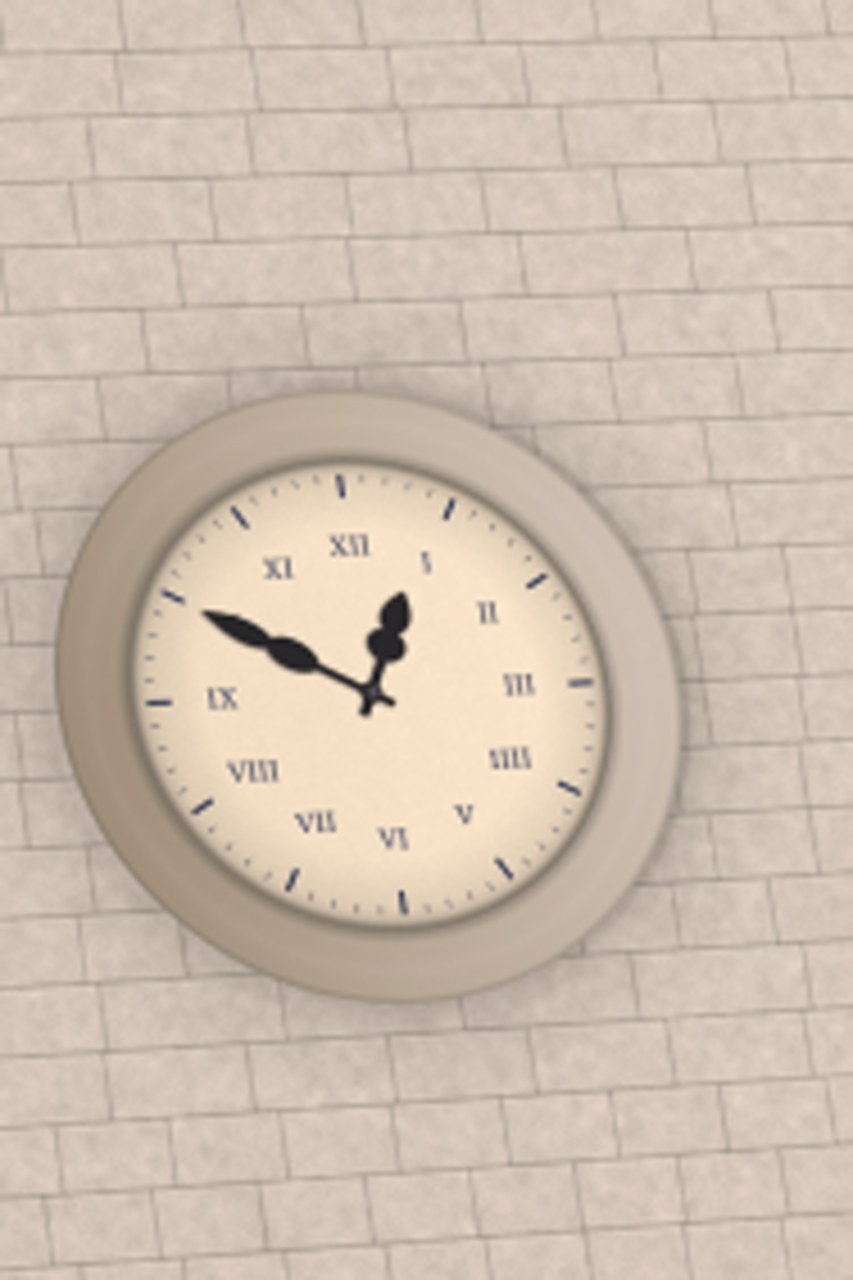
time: **12:50**
